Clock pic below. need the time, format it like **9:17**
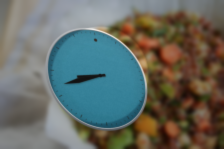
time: **8:42**
